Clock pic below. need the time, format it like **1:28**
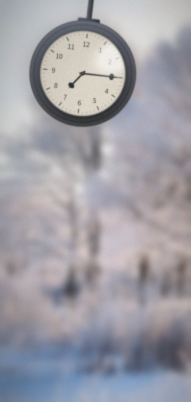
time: **7:15**
